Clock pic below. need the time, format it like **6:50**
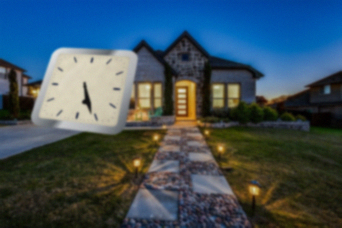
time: **5:26**
